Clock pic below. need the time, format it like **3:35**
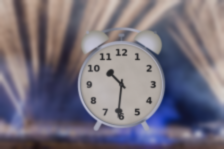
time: **10:31**
